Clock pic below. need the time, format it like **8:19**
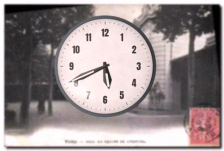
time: **5:41**
